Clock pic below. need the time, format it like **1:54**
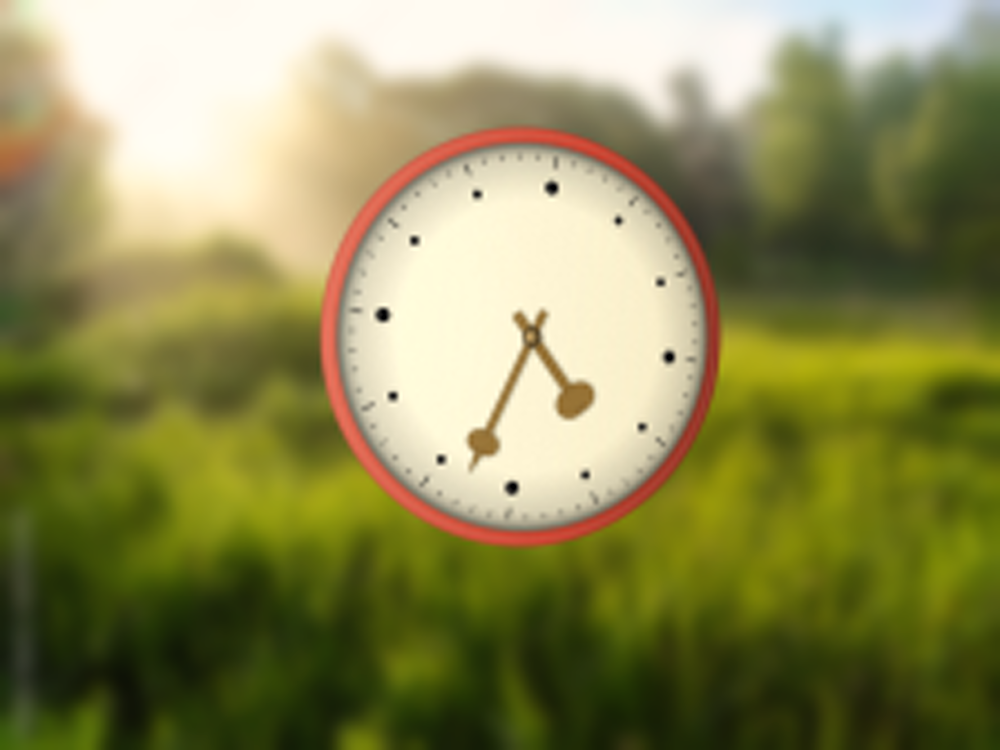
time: **4:33**
